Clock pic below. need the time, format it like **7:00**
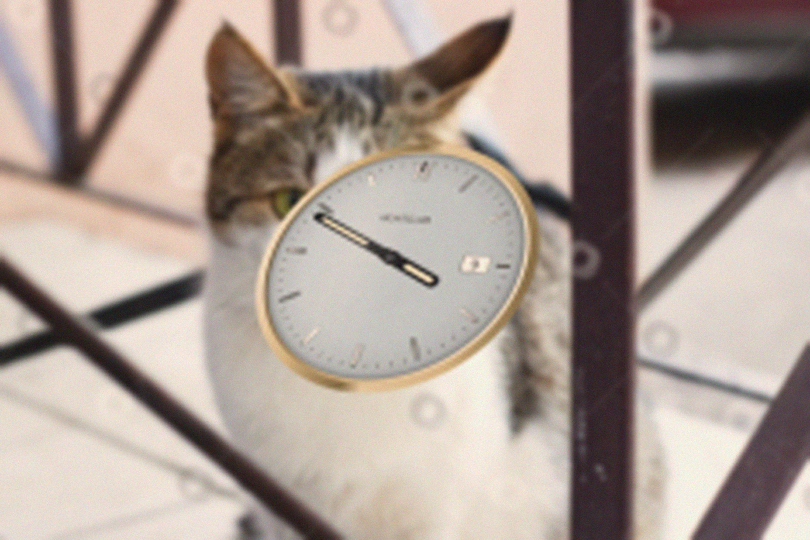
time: **3:49**
